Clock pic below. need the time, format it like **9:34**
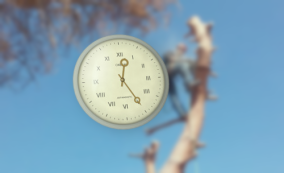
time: **12:25**
